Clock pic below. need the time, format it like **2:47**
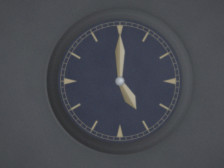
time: **5:00**
